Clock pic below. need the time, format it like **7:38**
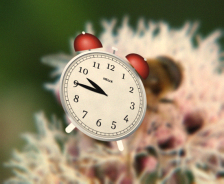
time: **9:45**
